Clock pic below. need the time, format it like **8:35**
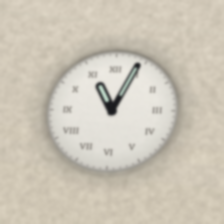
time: **11:04**
